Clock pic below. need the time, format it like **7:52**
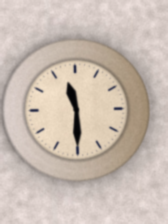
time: **11:30**
